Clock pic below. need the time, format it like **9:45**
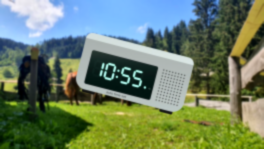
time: **10:55**
